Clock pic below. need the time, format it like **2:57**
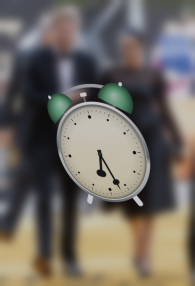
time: **6:27**
